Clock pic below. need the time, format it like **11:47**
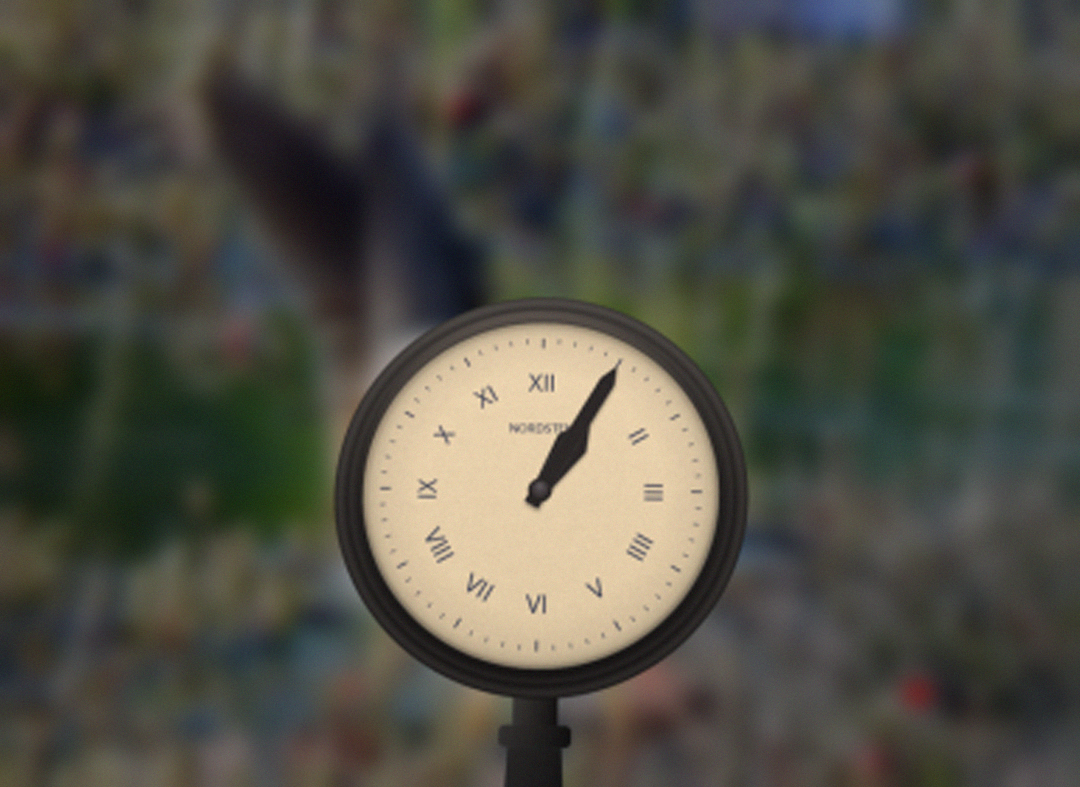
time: **1:05**
